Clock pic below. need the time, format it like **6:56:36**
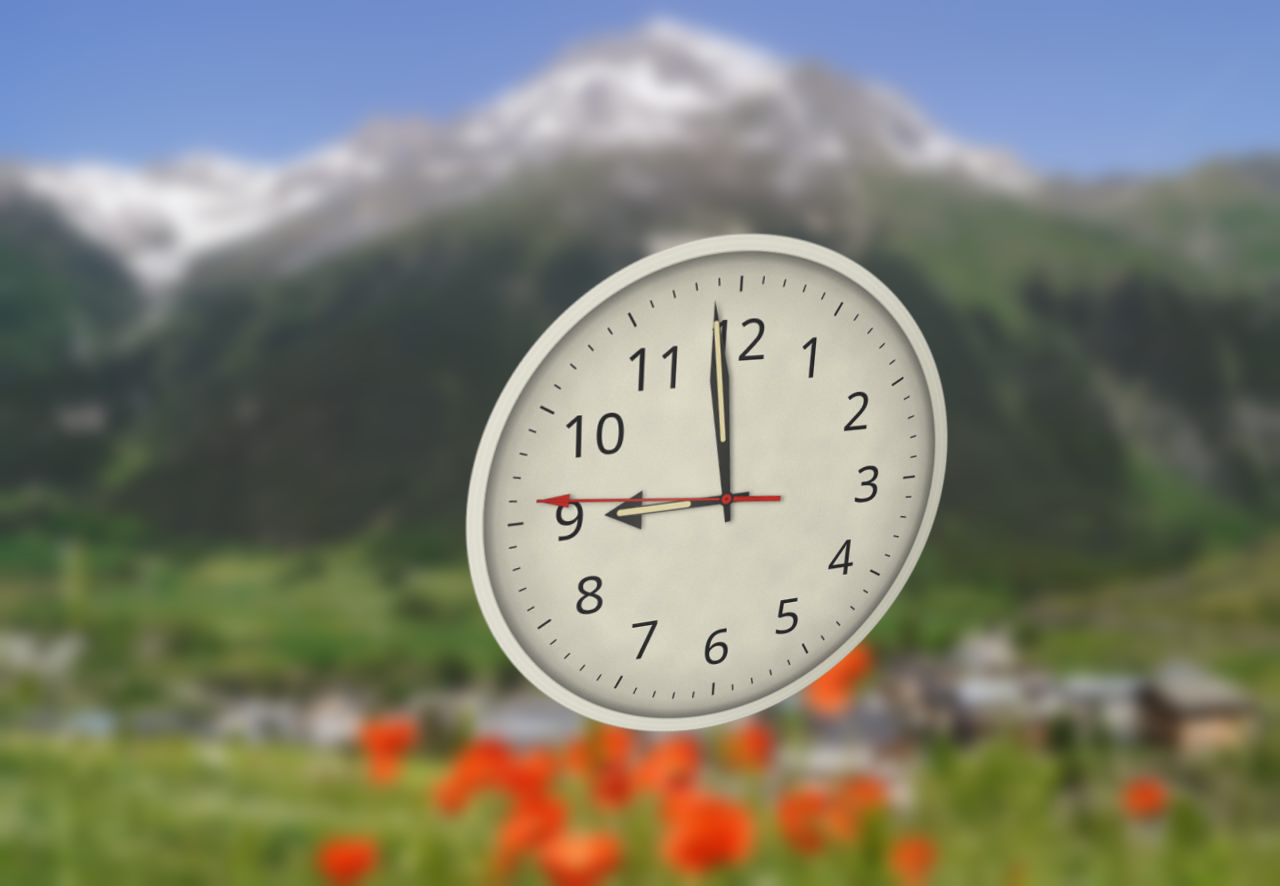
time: **8:58:46**
